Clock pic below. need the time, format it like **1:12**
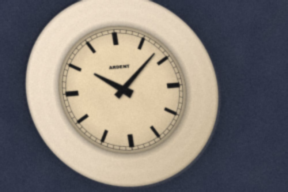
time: **10:08**
